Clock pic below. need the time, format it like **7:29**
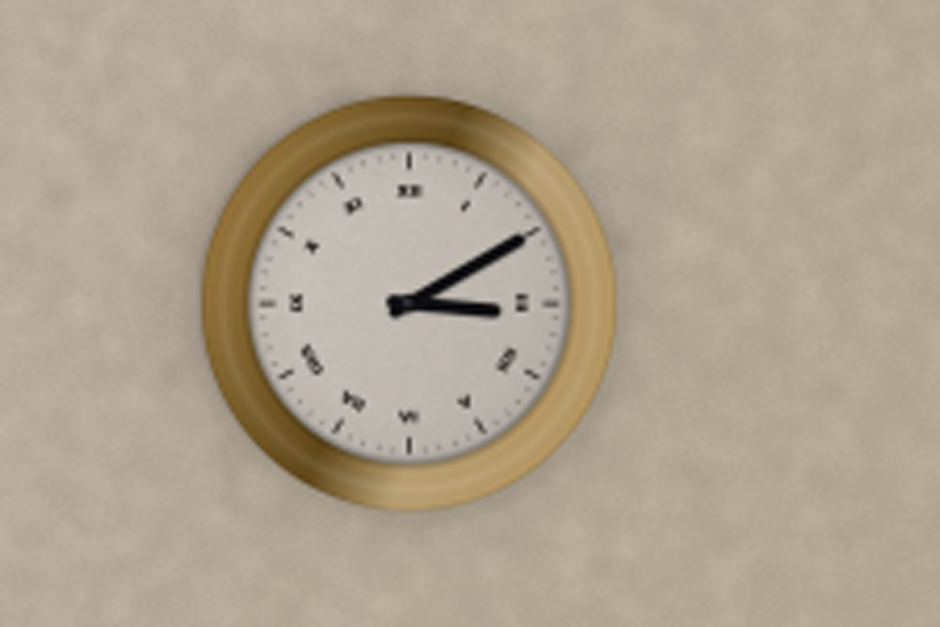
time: **3:10**
